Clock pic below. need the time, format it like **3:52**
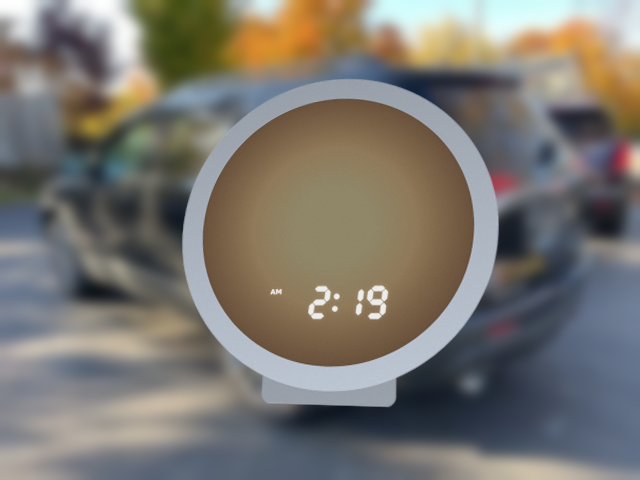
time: **2:19**
